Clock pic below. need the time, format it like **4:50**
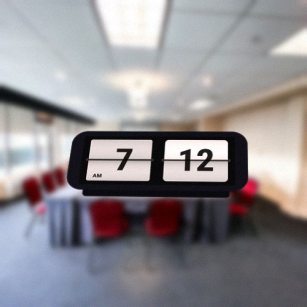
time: **7:12**
